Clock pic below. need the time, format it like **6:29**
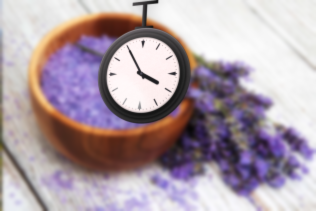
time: **3:55**
